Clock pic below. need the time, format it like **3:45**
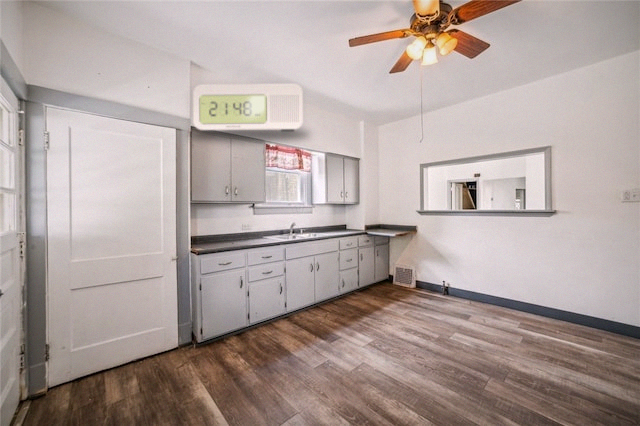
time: **21:48**
